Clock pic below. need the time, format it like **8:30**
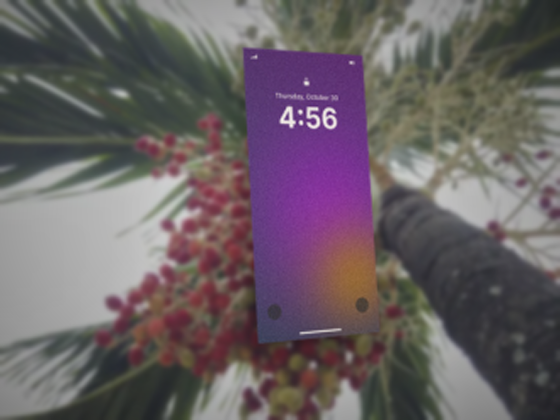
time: **4:56**
